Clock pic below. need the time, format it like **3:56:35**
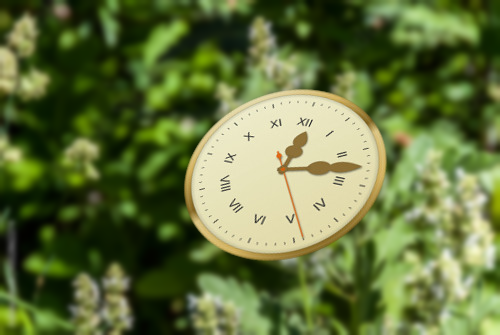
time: **12:12:24**
